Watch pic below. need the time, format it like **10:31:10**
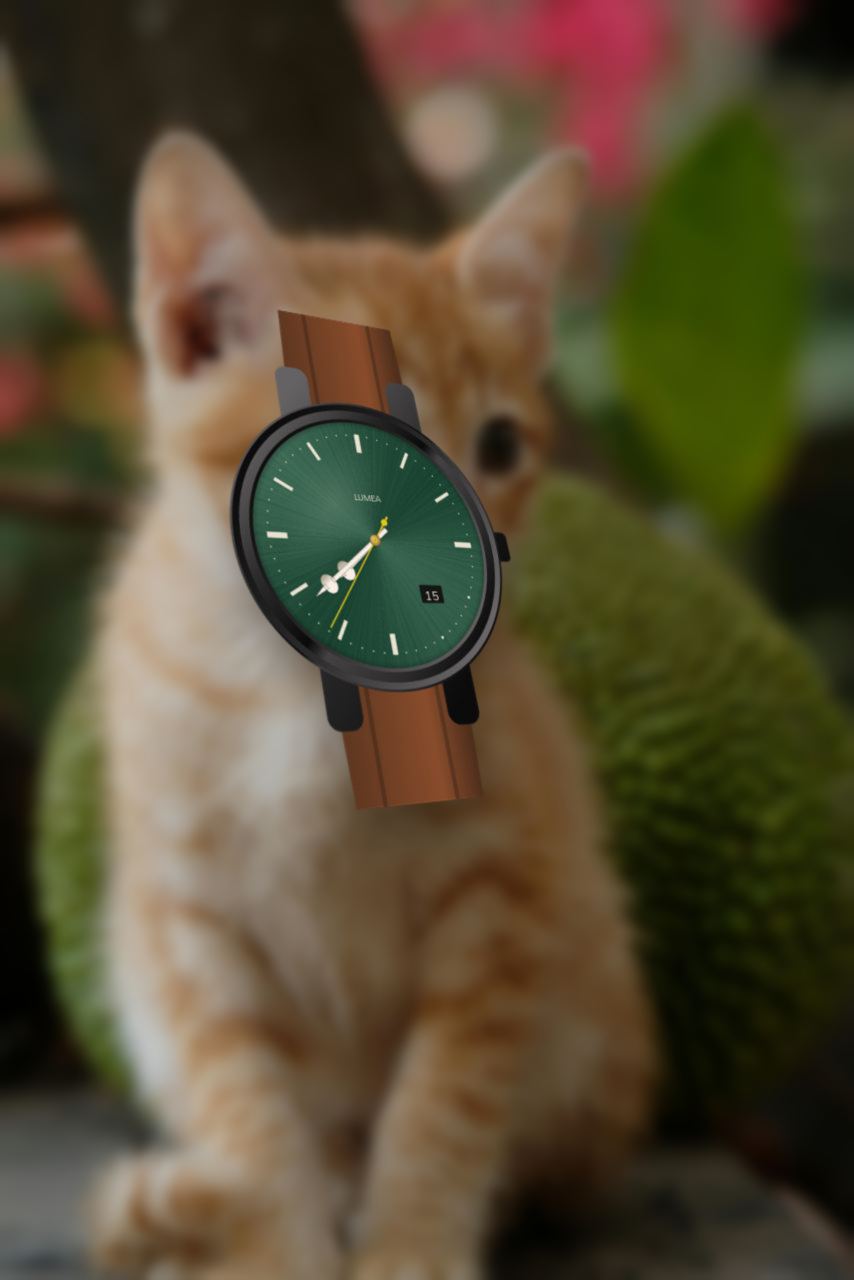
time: **7:38:36**
